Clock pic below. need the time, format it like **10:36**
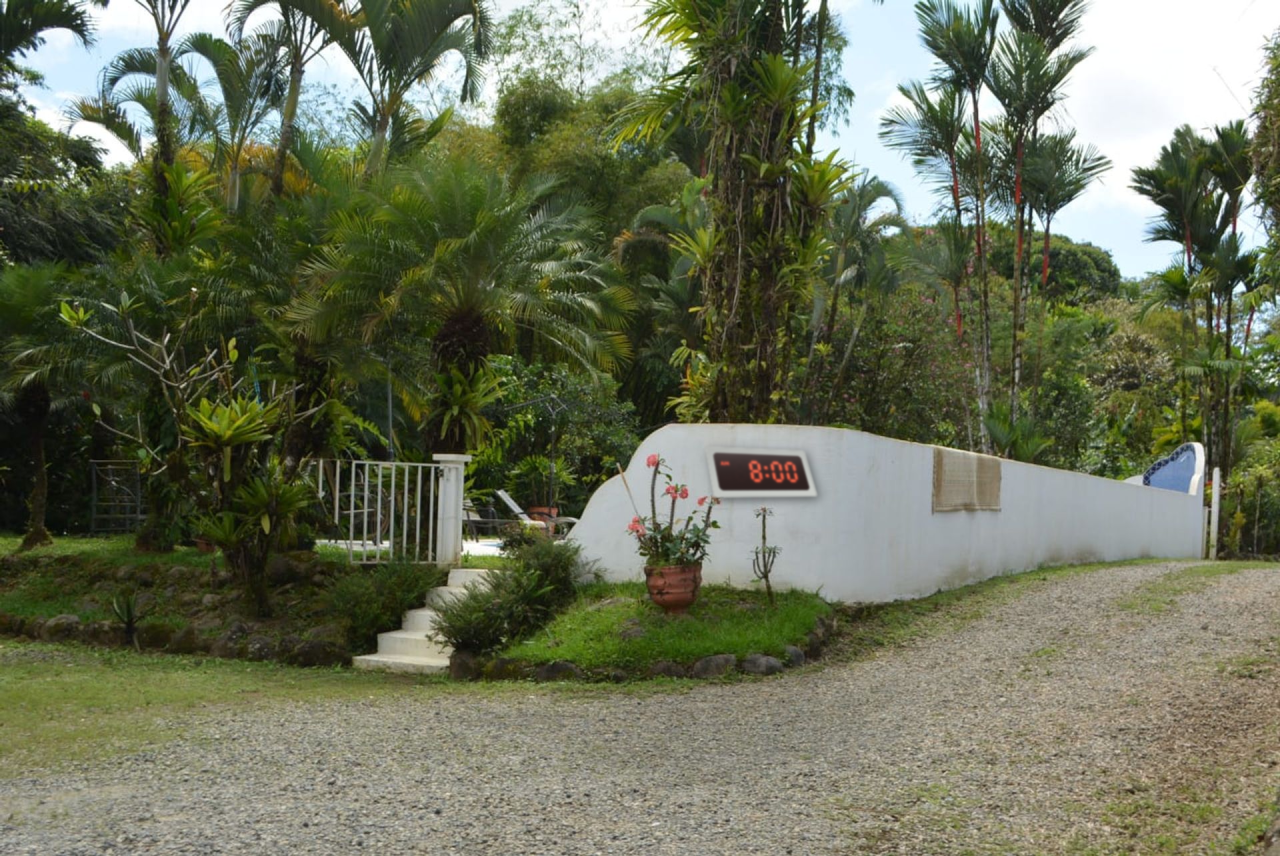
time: **8:00**
